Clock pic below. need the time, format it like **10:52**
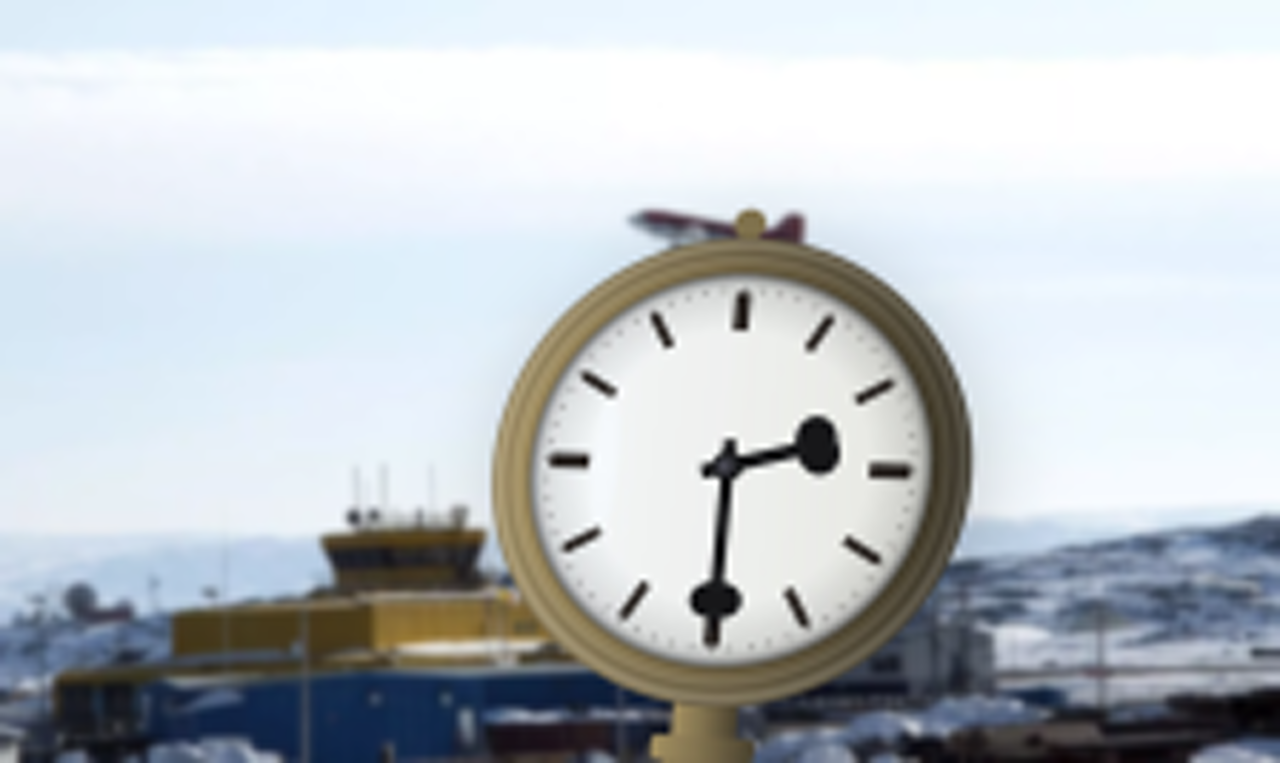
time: **2:30**
